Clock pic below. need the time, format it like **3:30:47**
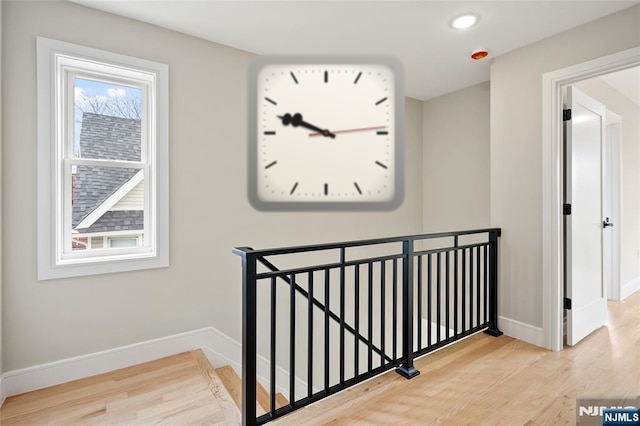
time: **9:48:14**
